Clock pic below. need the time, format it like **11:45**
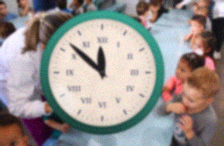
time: **11:52**
